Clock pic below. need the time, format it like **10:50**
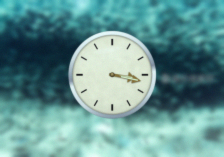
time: **3:17**
